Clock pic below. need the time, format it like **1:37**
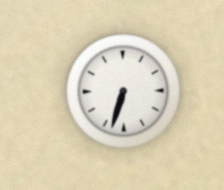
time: **6:33**
